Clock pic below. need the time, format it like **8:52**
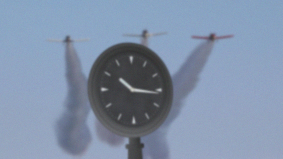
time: **10:16**
